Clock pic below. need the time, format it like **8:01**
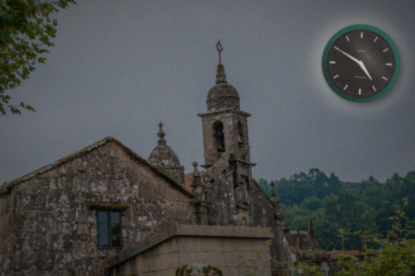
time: **4:50**
